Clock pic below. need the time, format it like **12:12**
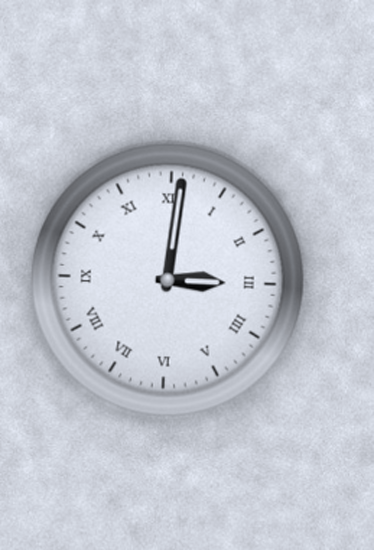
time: **3:01**
